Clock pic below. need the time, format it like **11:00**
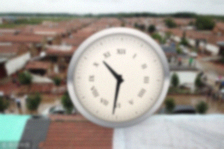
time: **10:31**
